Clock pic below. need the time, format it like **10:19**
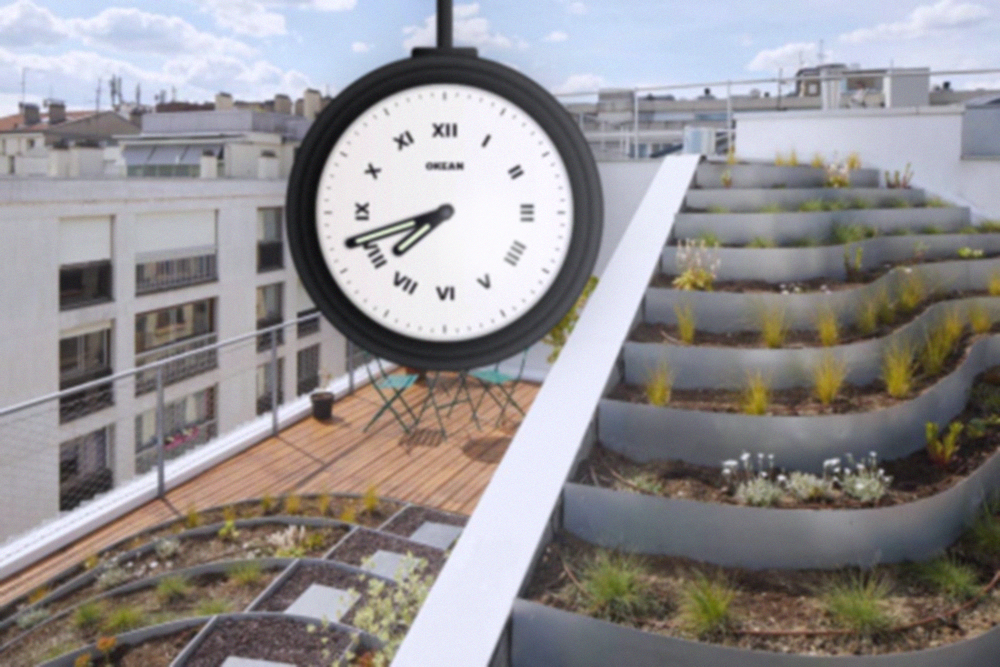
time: **7:42**
